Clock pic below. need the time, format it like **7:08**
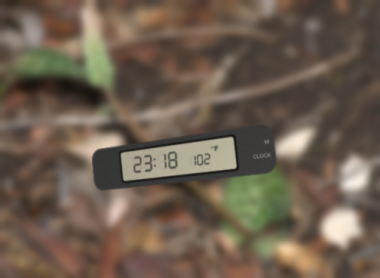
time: **23:18**
